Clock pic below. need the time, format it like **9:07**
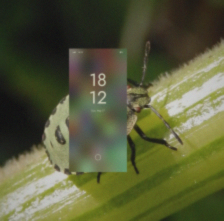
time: **18:12**
